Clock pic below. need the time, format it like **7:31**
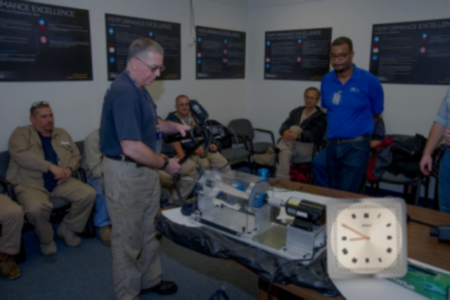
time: **8:50**
